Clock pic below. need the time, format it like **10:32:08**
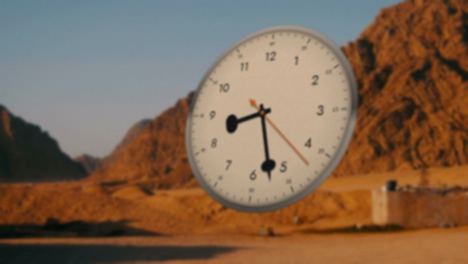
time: **8:27:22**
